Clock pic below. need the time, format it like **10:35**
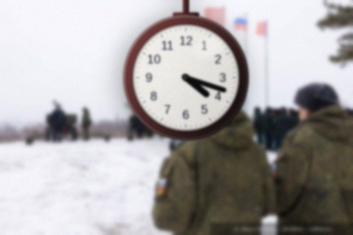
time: **4:18**
